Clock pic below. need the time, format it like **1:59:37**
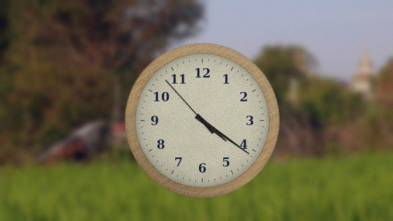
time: **4:20:53**
